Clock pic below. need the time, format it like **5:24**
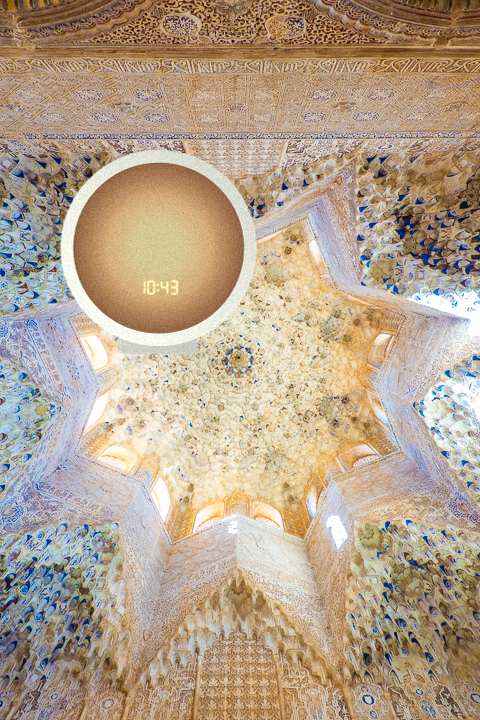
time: **10:43**
